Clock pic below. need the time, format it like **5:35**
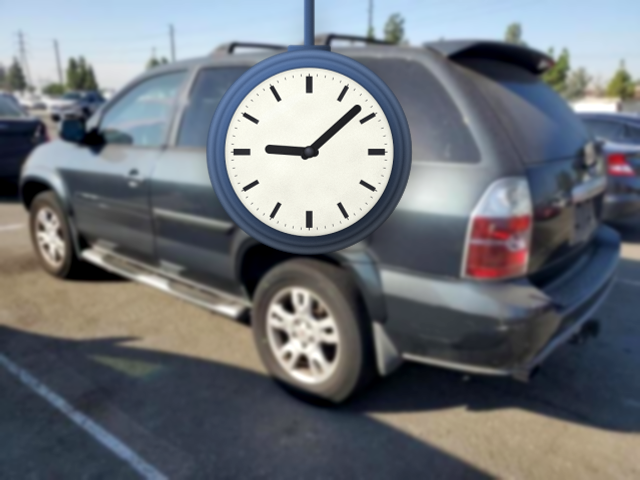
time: **9:08**
